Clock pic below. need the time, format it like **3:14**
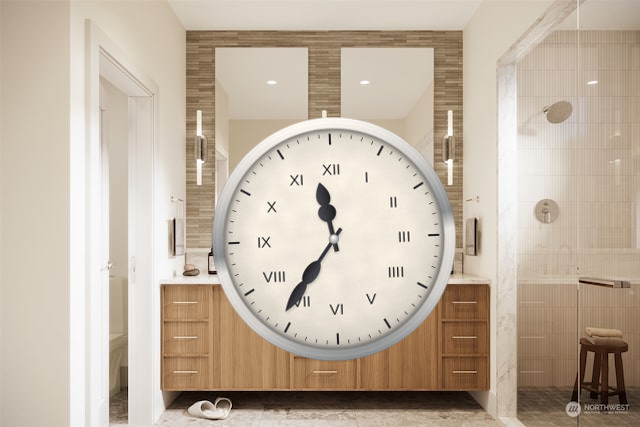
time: **11:36**
